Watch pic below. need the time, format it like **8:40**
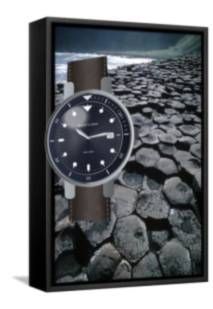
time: **10:14**
